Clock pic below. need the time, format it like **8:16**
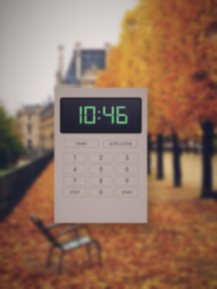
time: **10:46**
